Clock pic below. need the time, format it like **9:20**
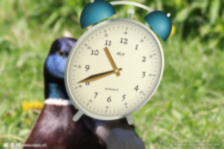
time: **10:41**
